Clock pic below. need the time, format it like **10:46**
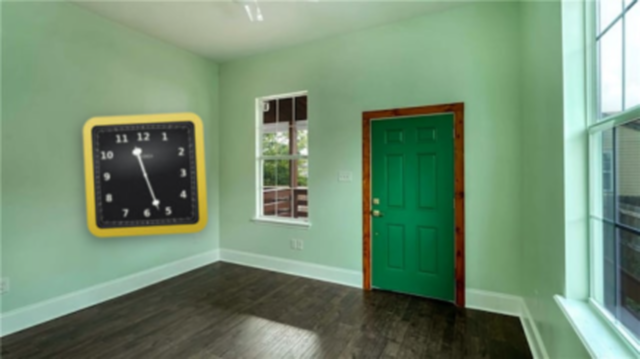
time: **11:27**
